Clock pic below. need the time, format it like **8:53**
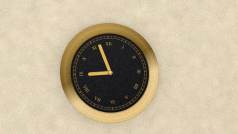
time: **8:57**
